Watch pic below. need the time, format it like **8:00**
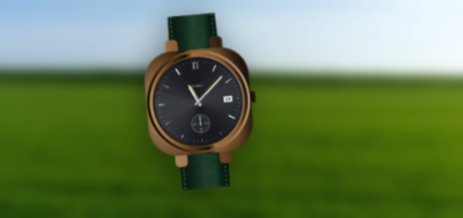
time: **11:08**
